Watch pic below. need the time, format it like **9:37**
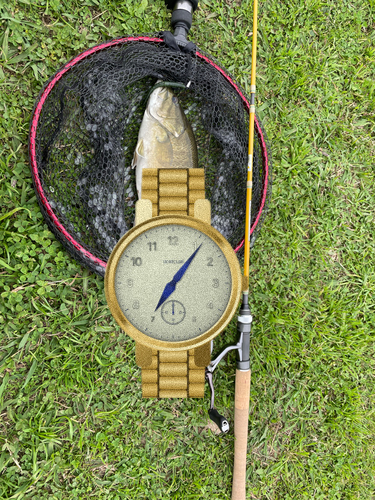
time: **7:06**
